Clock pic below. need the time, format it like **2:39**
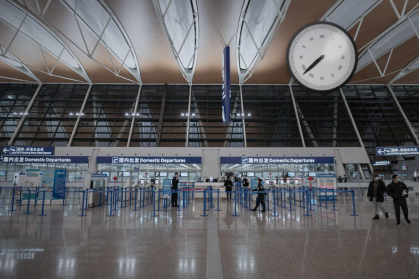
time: **7:38**
